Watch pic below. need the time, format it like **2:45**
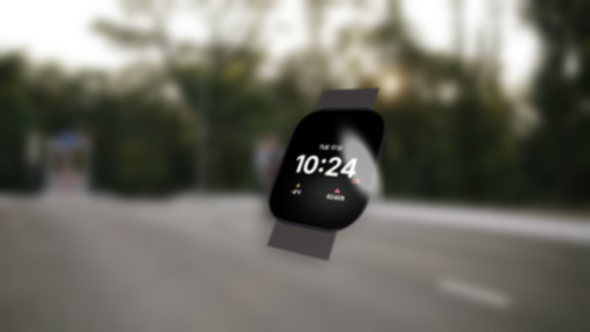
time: **10:24**
